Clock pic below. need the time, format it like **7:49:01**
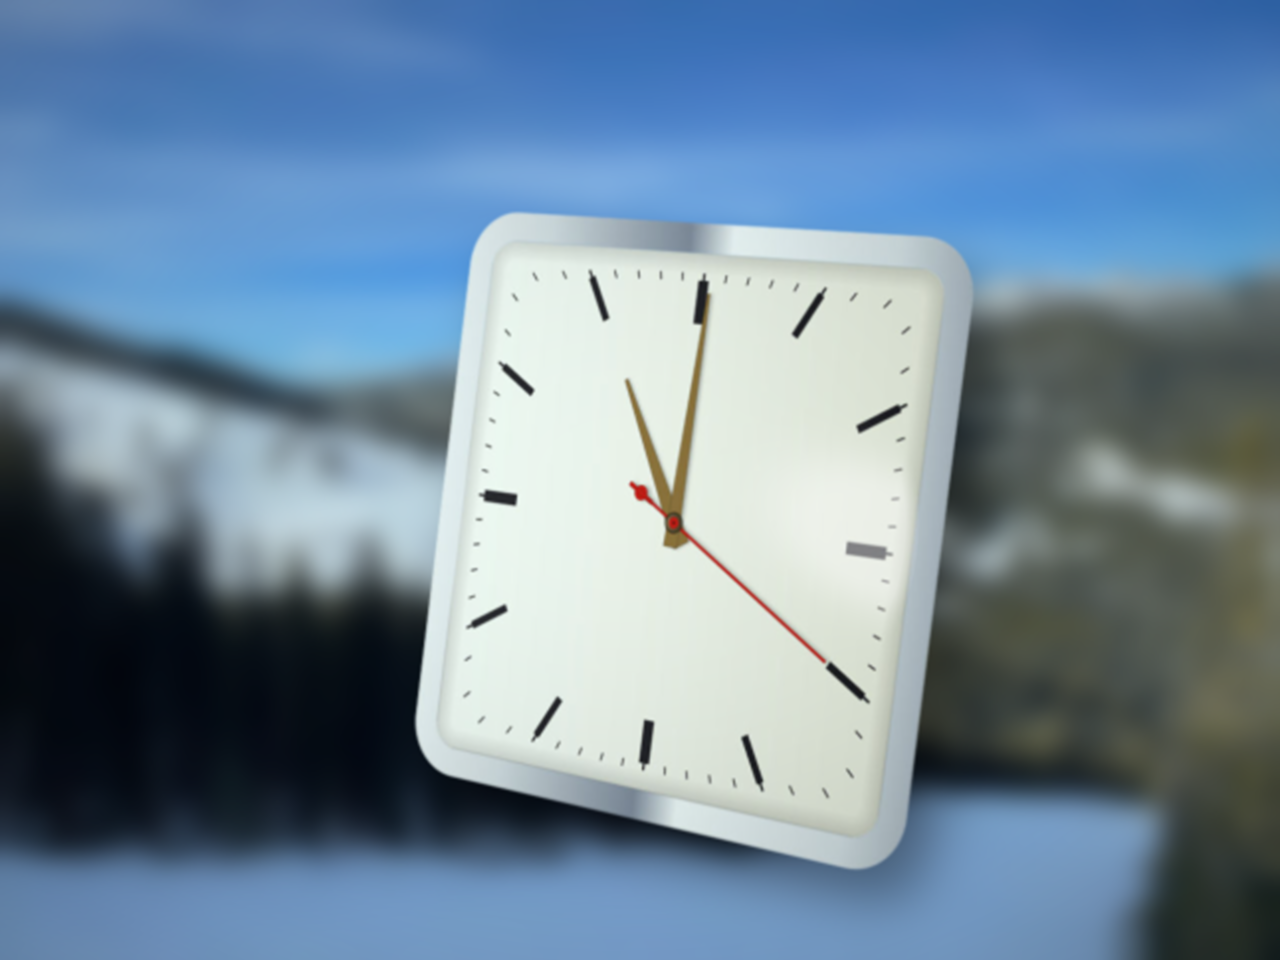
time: **11:00:20**
